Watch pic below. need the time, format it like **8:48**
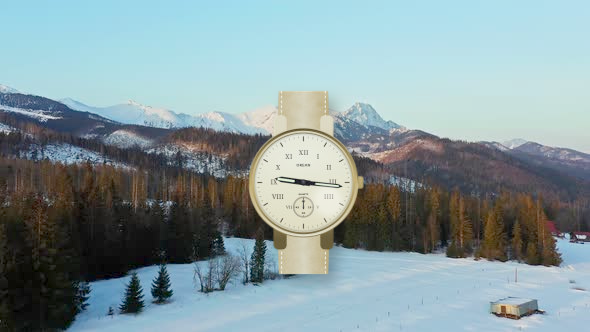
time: **9:16**
